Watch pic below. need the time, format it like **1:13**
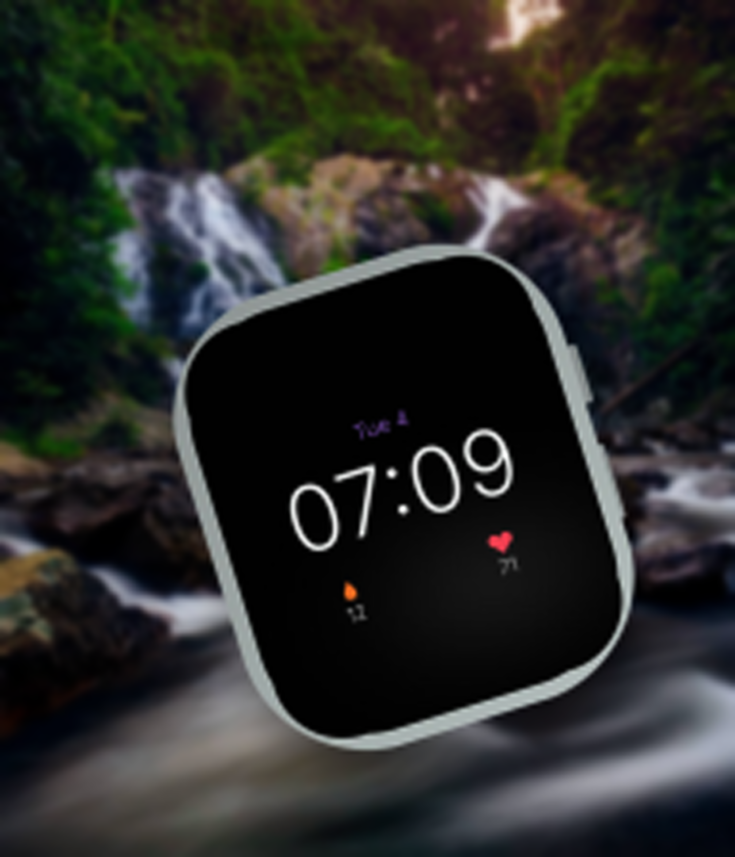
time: **7:09**
